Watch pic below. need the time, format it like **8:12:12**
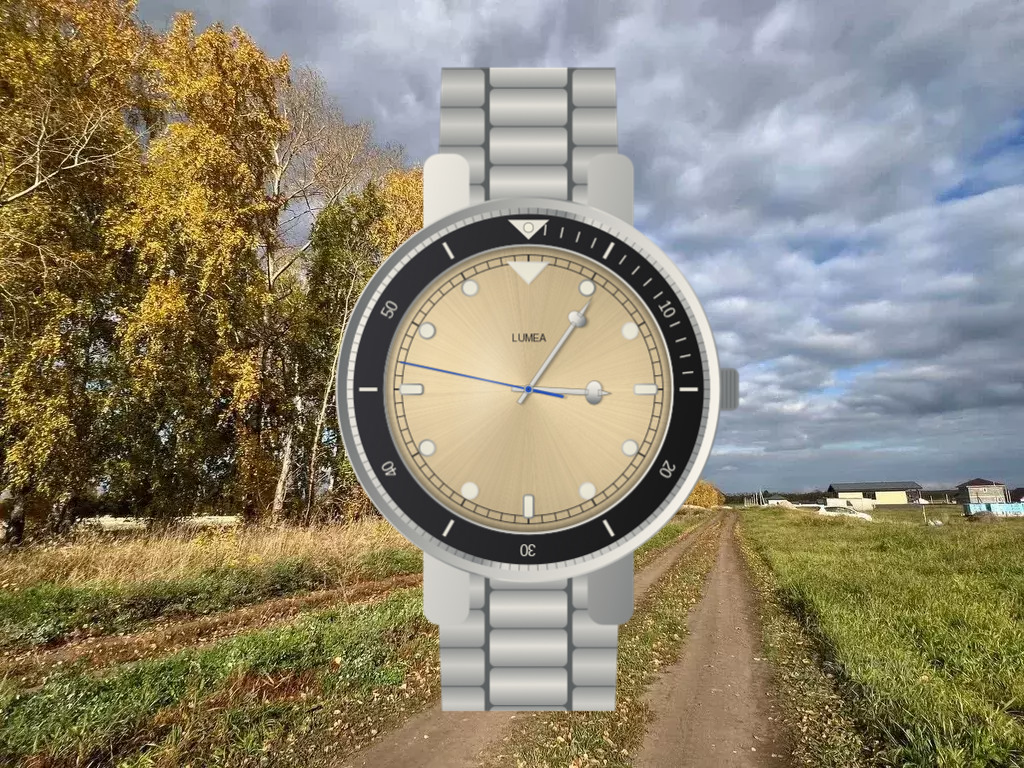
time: **3:05:47**
